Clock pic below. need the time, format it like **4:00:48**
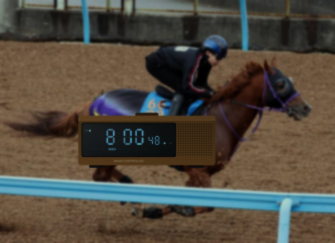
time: **8:00:48**
